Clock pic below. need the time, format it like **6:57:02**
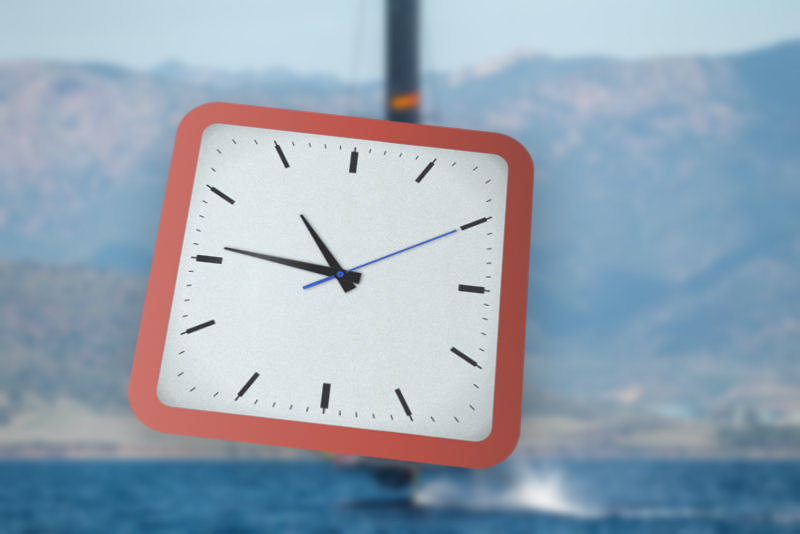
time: **10:46:10**
